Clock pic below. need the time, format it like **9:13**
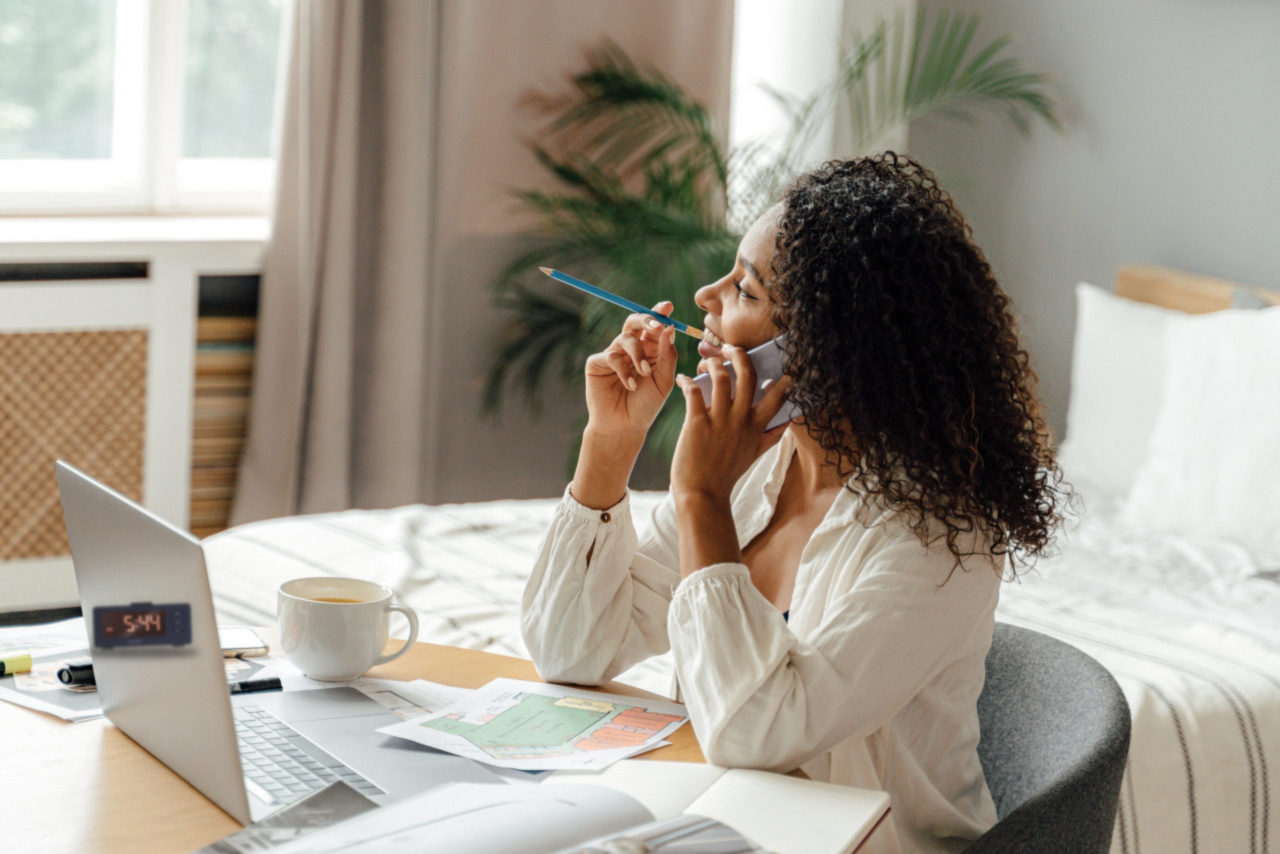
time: **5:44**
